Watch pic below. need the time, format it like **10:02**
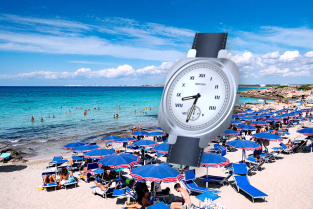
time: **8:32**
